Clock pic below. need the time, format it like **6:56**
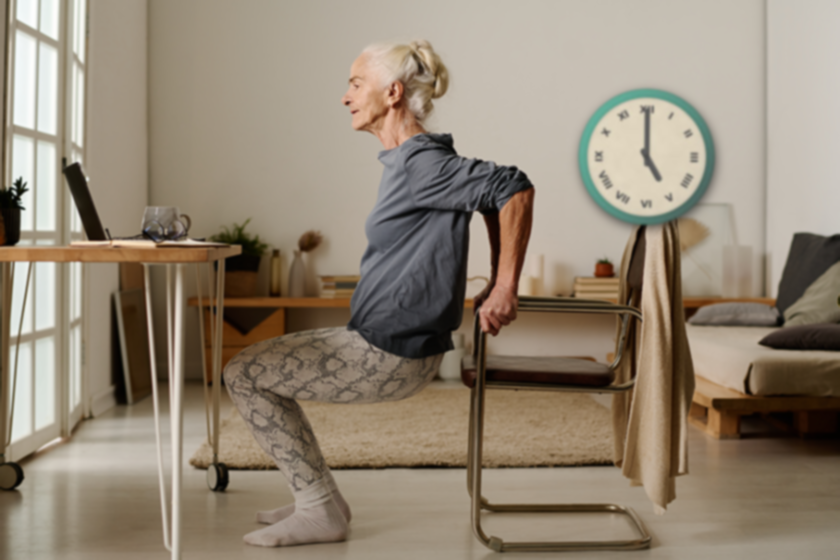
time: **5:00**
